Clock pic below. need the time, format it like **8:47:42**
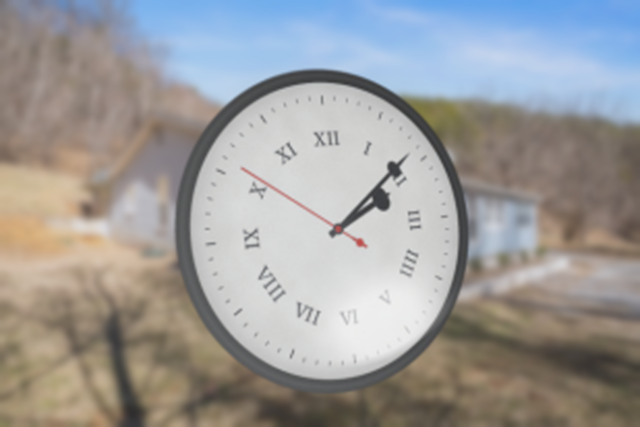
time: **2:08:51**
